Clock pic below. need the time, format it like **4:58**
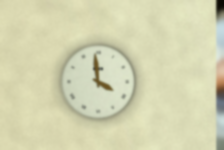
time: **3:59**
